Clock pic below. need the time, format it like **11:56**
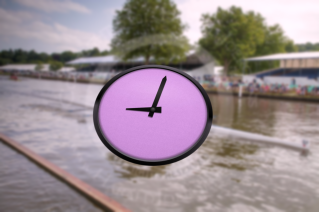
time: **9:03**
